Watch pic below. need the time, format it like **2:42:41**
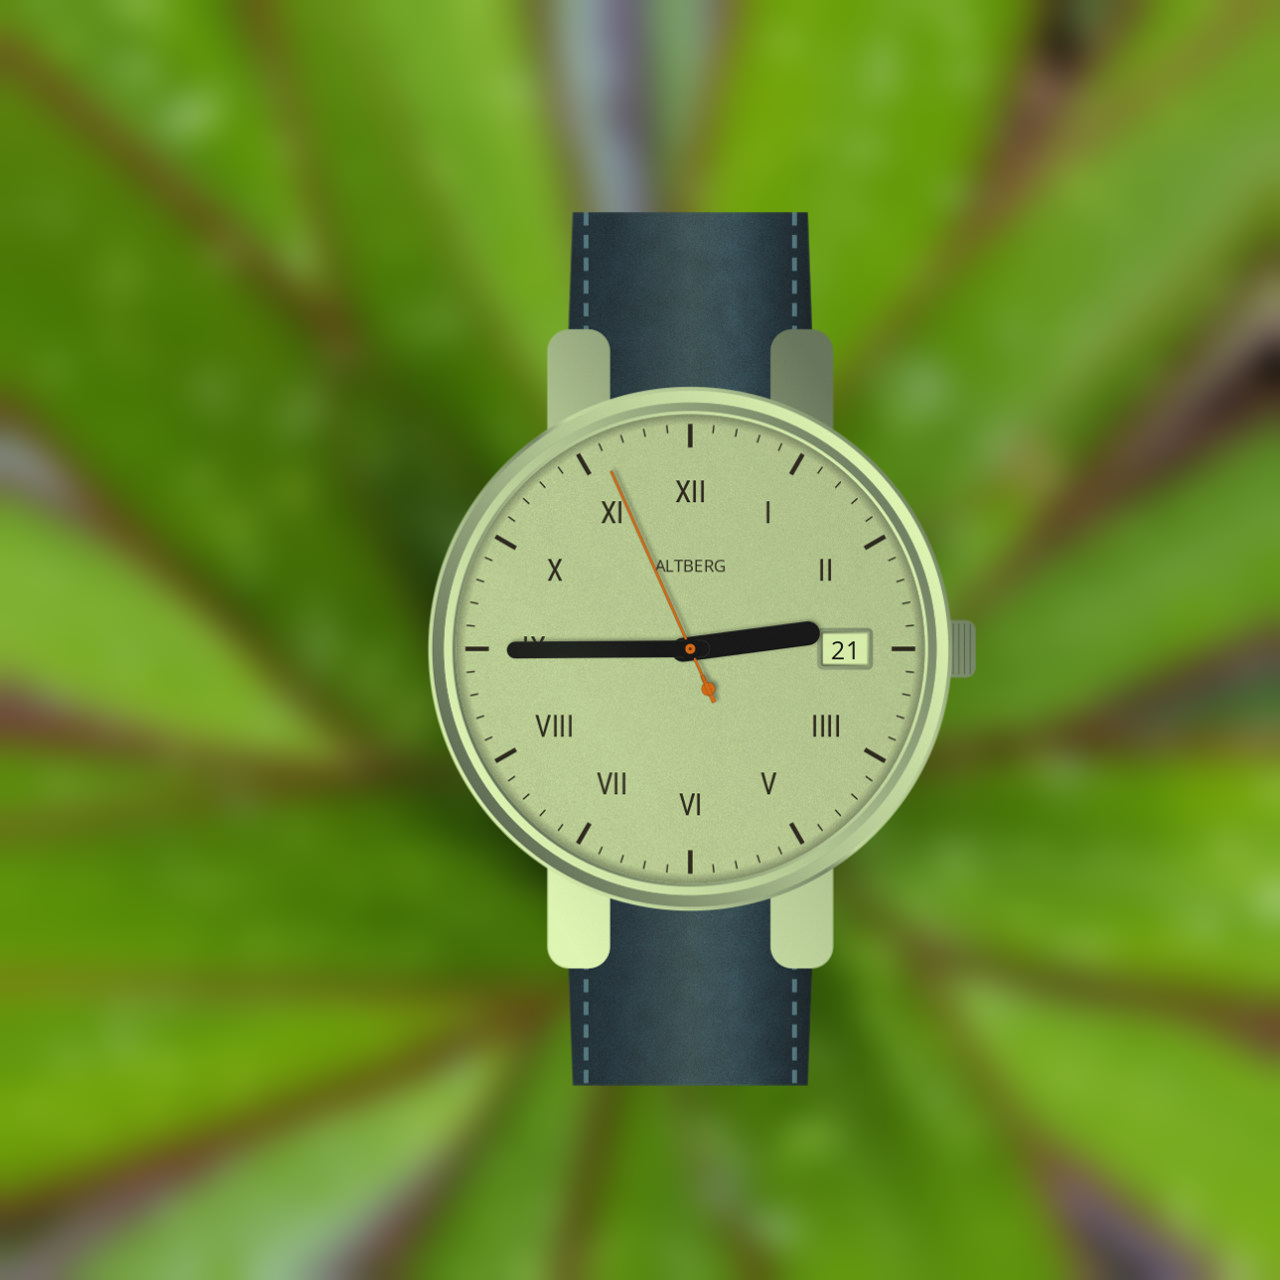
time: **2:44:56**
